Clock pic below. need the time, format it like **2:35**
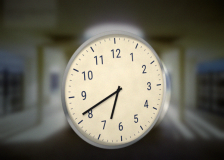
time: **6:41**
